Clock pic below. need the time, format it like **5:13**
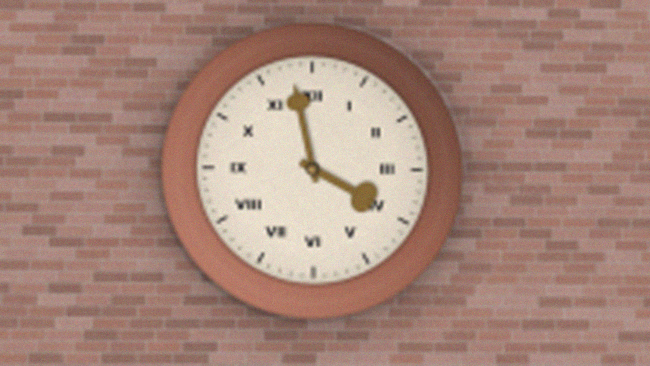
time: **3:58**
